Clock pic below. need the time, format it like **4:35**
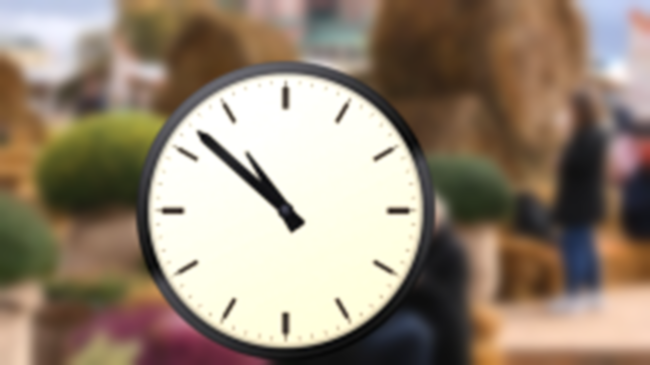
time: **10:52**
